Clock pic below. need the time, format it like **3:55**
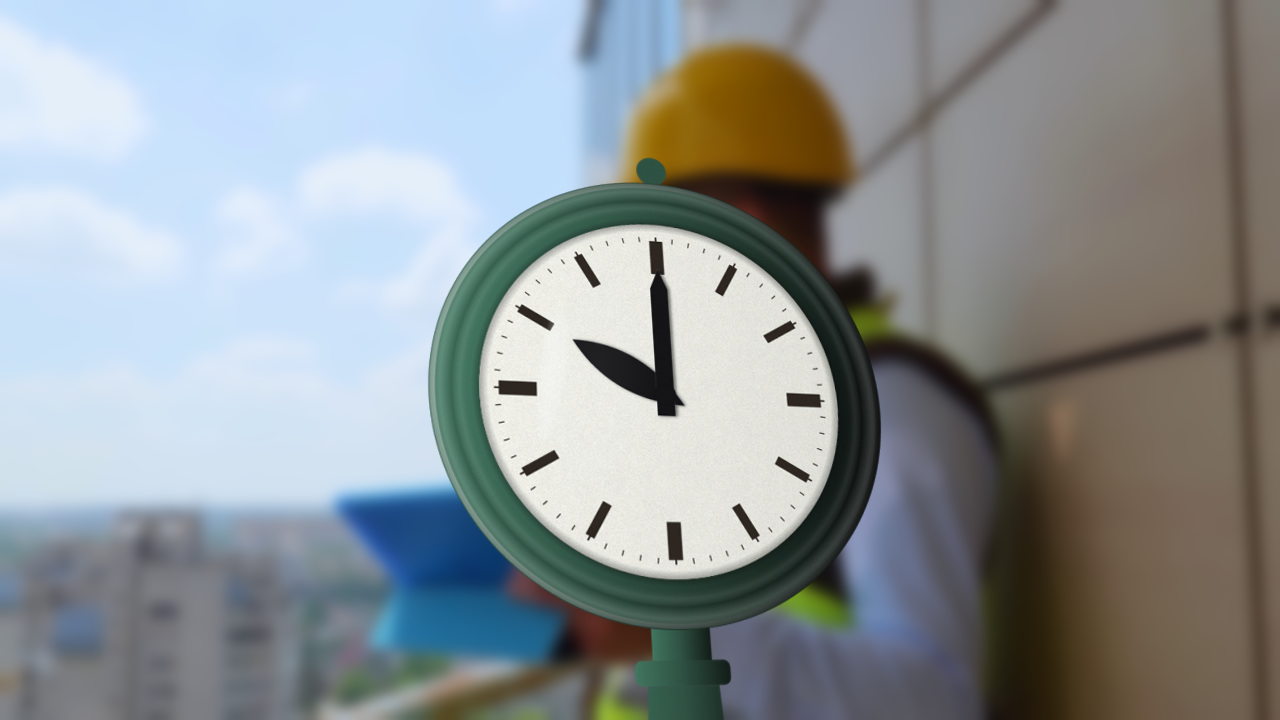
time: **10:00**
